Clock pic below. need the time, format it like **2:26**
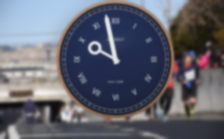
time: **9:58**
